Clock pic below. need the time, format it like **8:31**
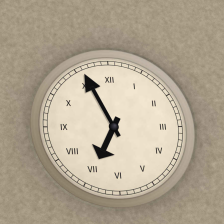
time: **6:56**
